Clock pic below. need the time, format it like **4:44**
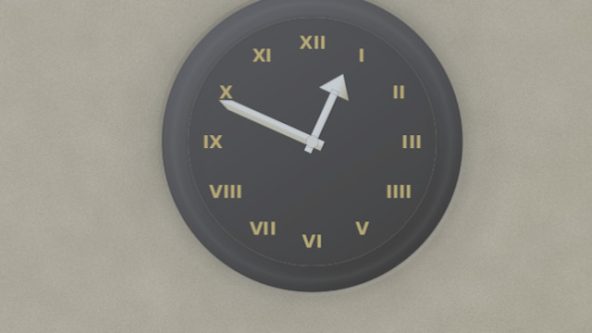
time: **12:49**
